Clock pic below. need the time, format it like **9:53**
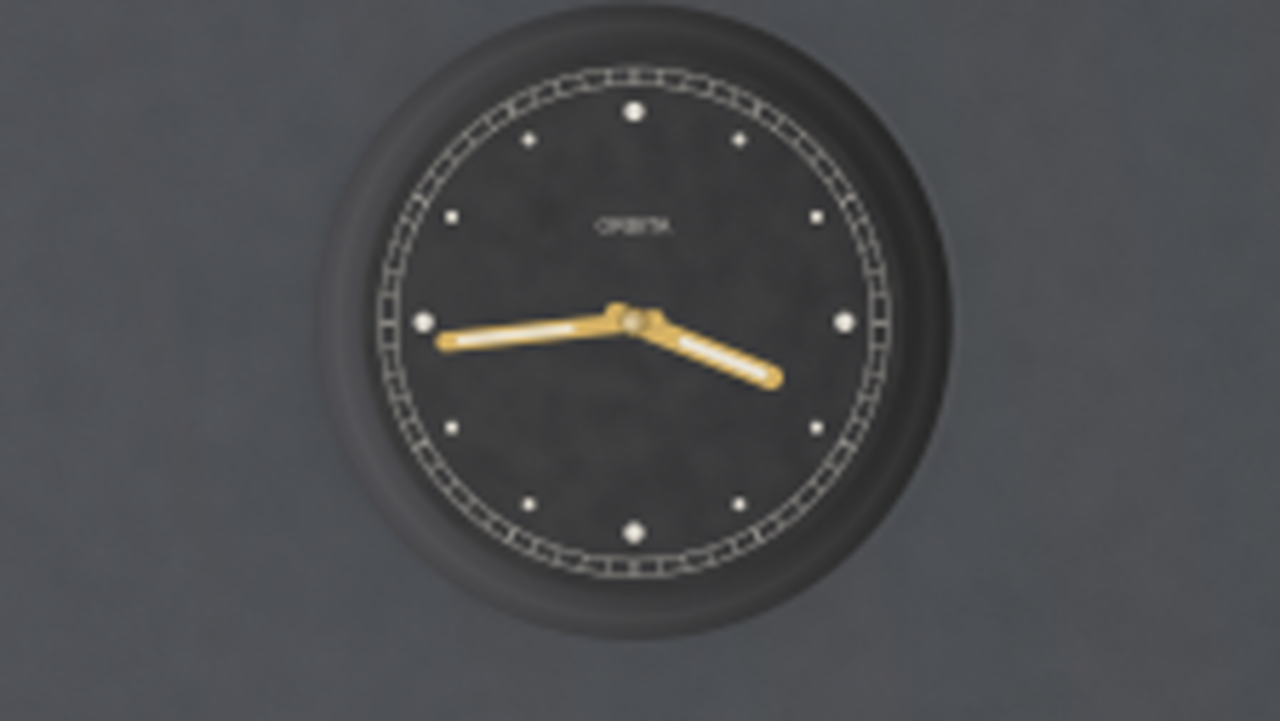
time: **3:44**
